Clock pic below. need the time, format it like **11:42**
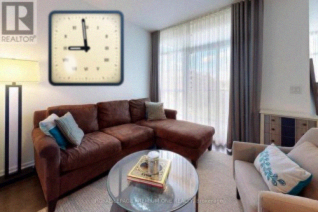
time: **8:59**
